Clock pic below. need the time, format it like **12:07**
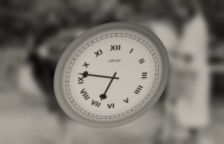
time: **6:47**
